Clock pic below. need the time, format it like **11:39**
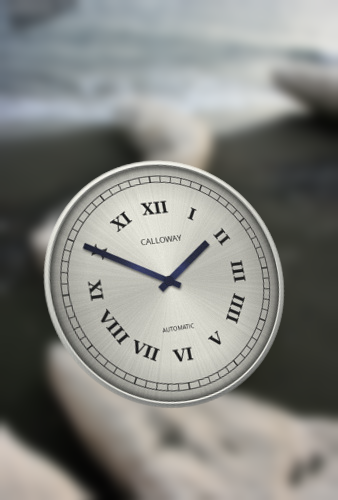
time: **1:50**
